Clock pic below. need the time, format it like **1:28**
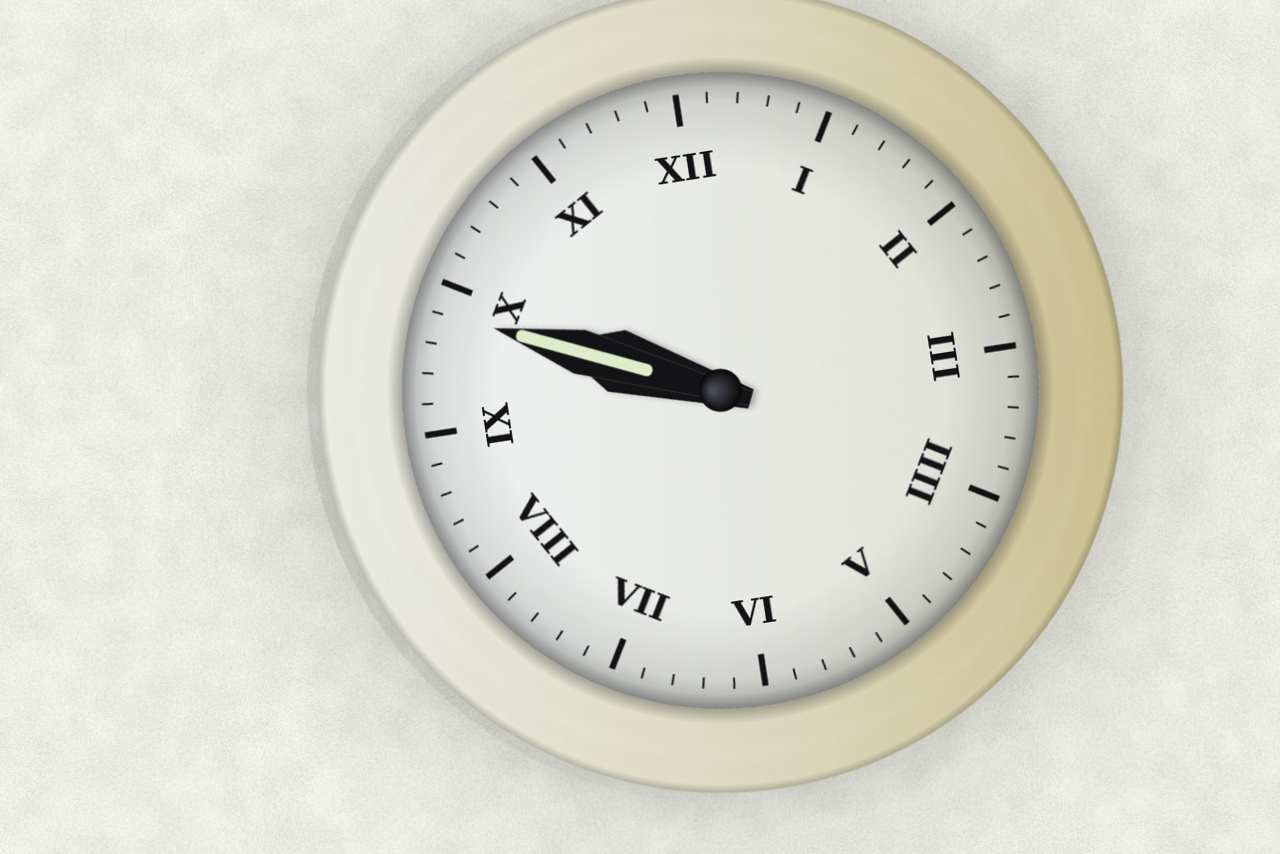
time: **9:49**
